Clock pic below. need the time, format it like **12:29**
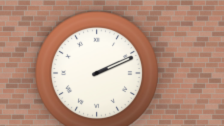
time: **2:11**
